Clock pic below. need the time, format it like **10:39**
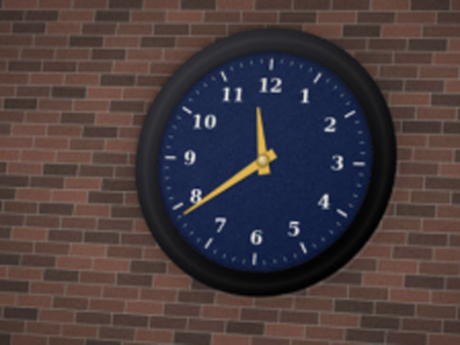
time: **11:39**
